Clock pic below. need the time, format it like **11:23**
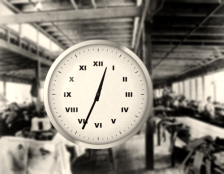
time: **12:34**
